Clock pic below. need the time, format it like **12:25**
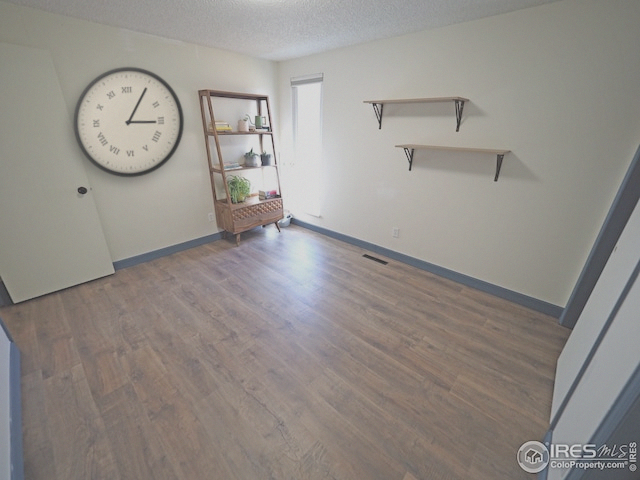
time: **3:05**
